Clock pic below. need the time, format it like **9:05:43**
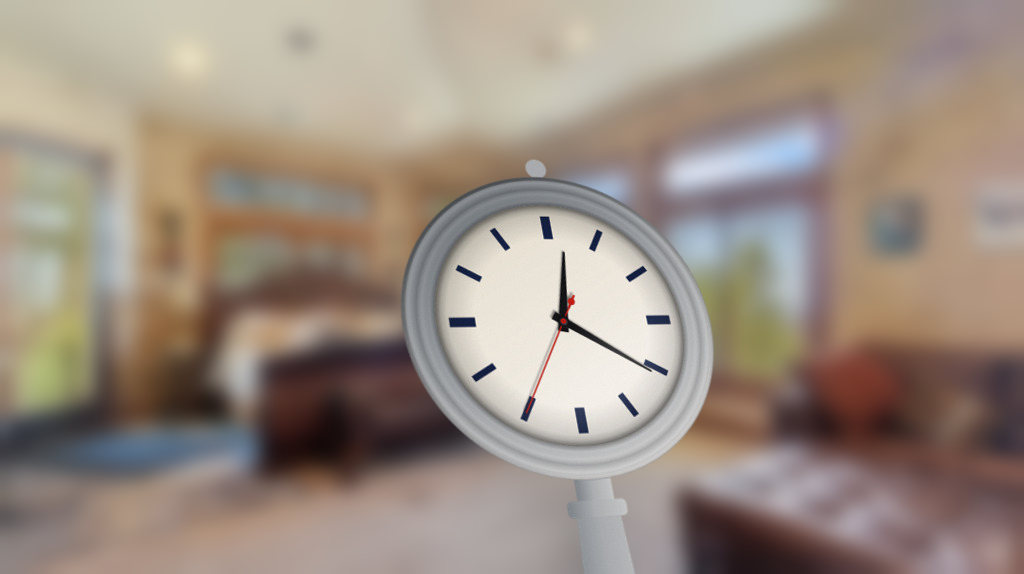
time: **12:20:35**
